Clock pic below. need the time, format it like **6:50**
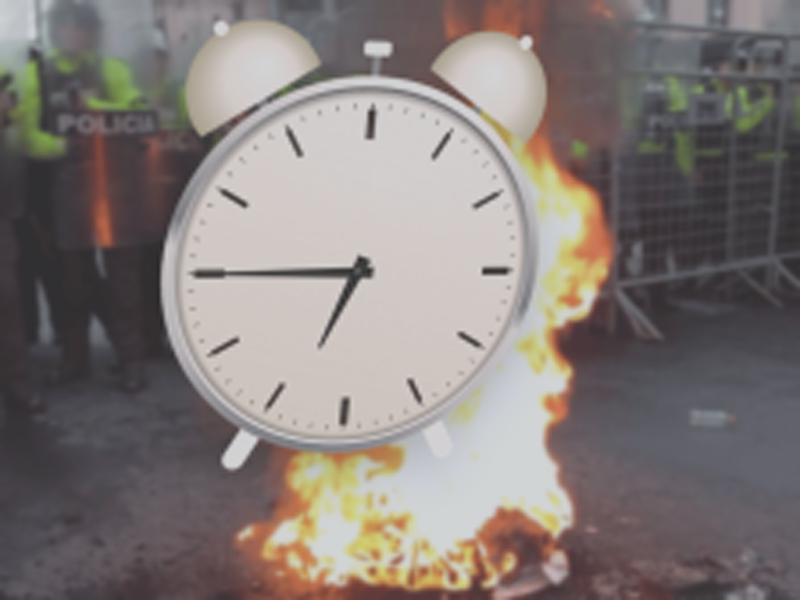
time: **6:45**
